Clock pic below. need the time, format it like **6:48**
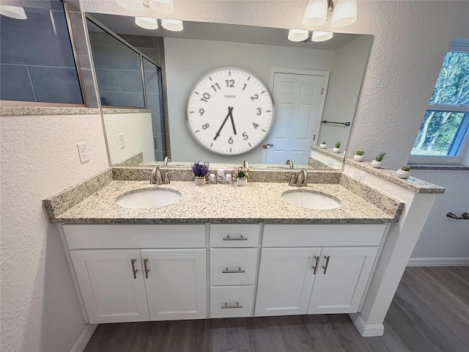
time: **5:35**
